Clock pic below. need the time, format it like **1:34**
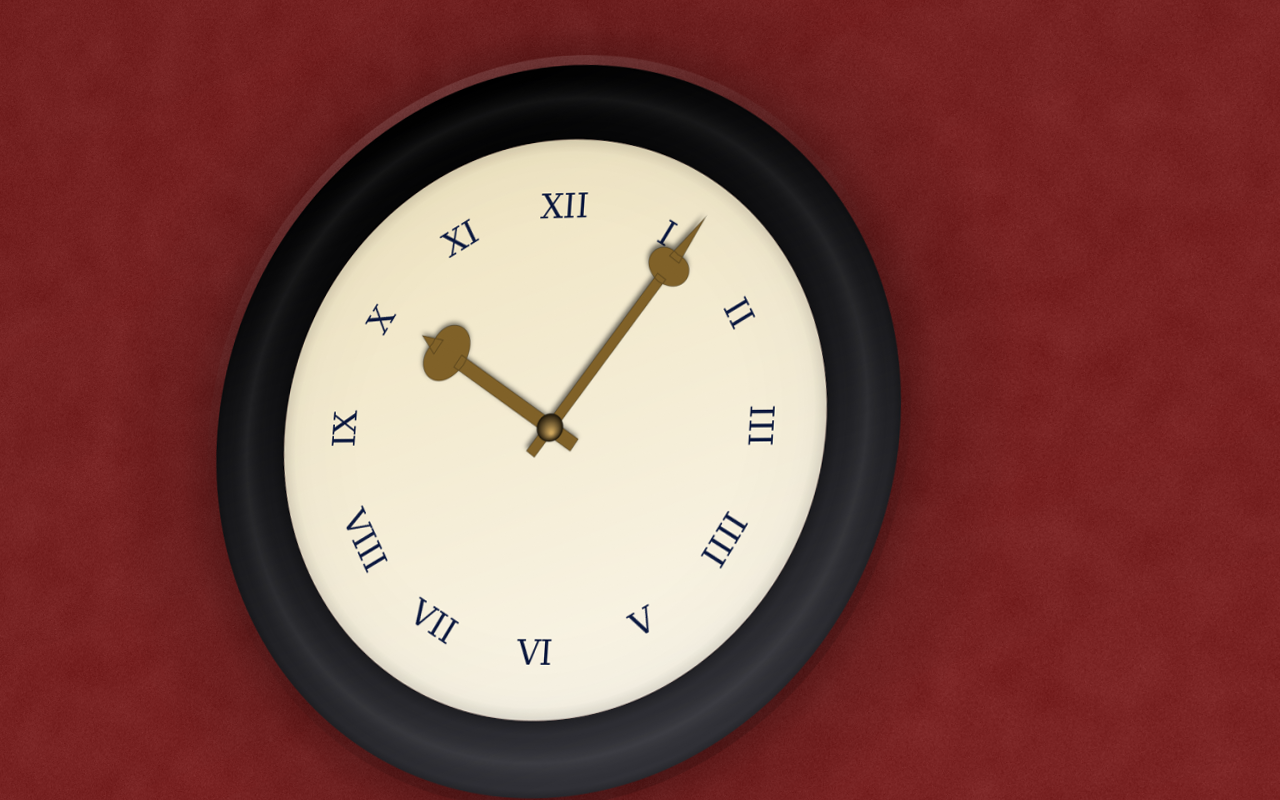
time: **10:06**
